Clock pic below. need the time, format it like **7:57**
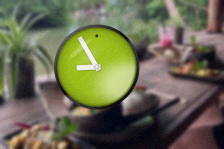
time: **8:55**
